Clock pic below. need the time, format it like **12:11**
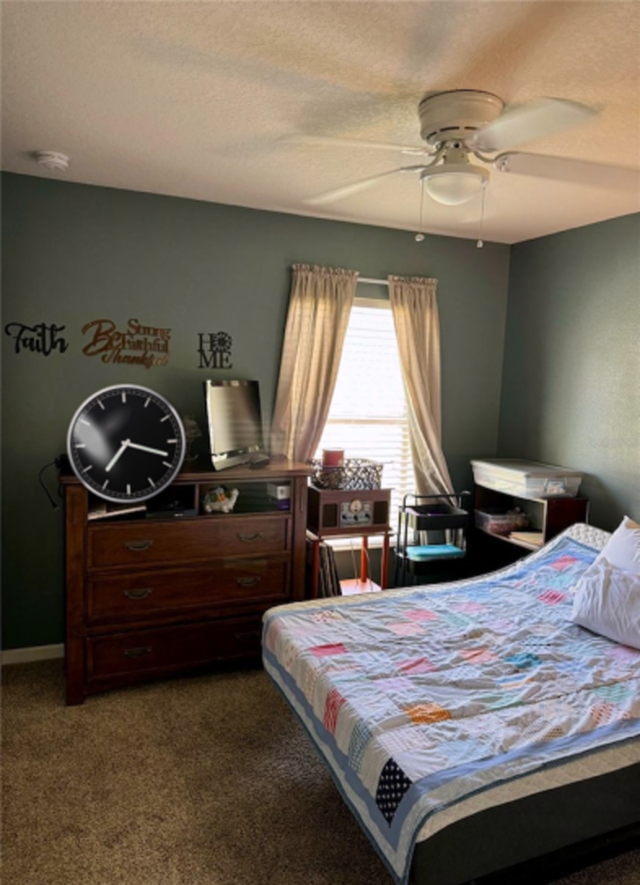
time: **7:18**
